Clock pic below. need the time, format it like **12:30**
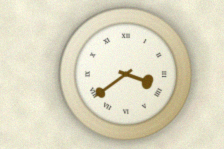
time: **3:39**
